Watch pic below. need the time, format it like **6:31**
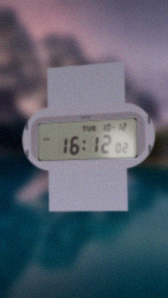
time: **16:12**
